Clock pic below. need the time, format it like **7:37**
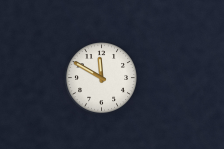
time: **11:50**
